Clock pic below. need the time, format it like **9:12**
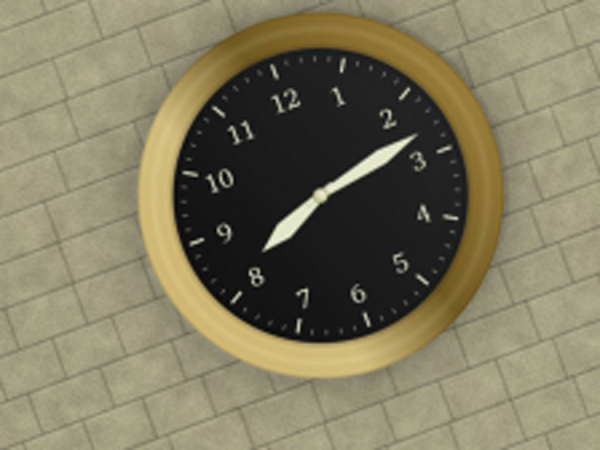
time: **8:13**
